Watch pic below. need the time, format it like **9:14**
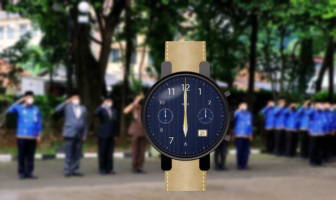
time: **6:00**
